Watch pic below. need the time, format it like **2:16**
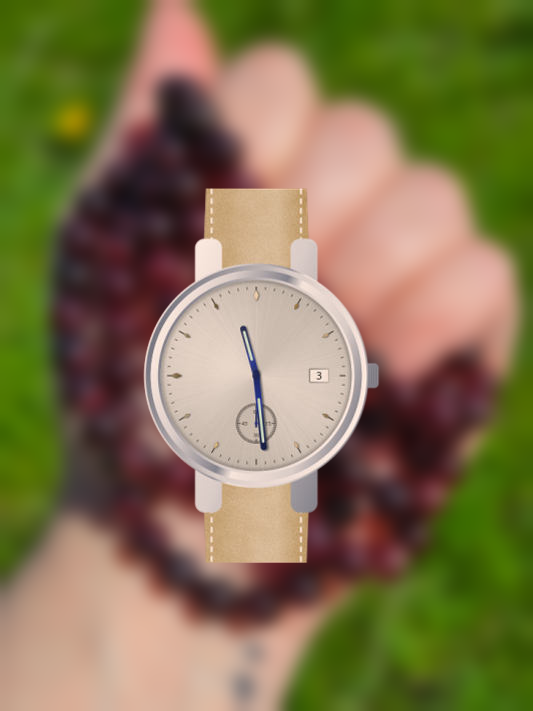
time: **11:29**
